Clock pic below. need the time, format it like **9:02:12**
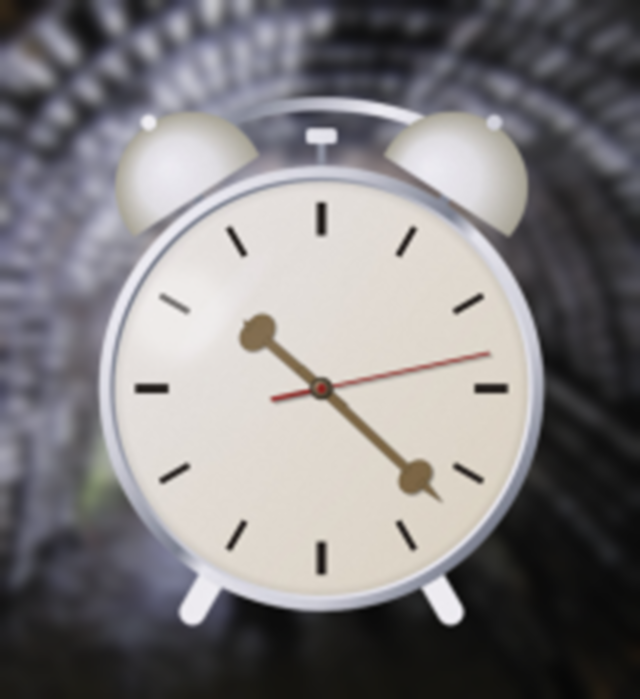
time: **10:22:13**
